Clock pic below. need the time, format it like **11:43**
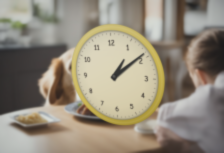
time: **1:09**
